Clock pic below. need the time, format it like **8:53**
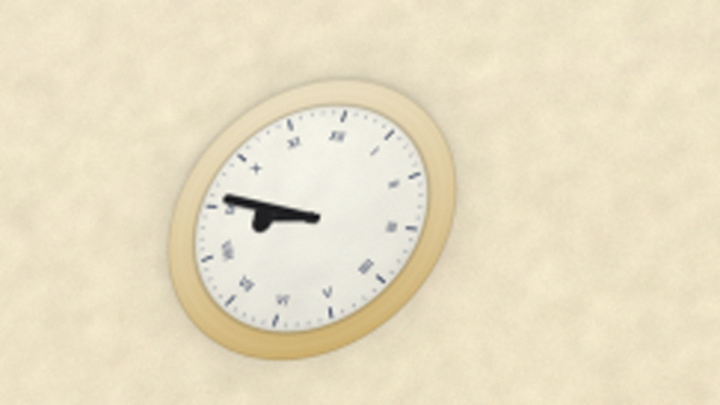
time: **8:46**
